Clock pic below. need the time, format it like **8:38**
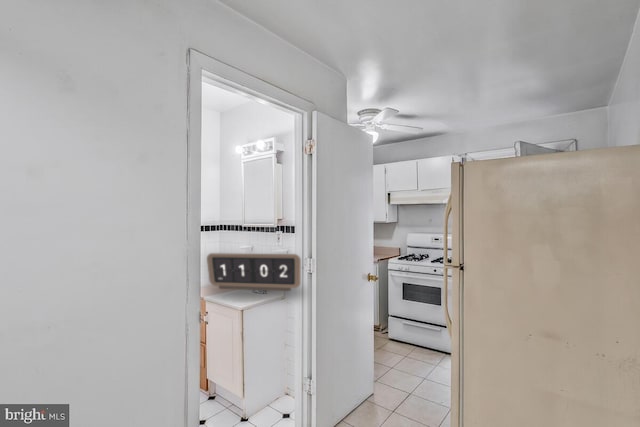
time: **11:02**
